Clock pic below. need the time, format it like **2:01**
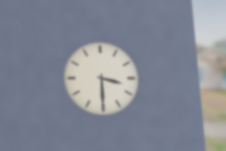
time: **3:30**
